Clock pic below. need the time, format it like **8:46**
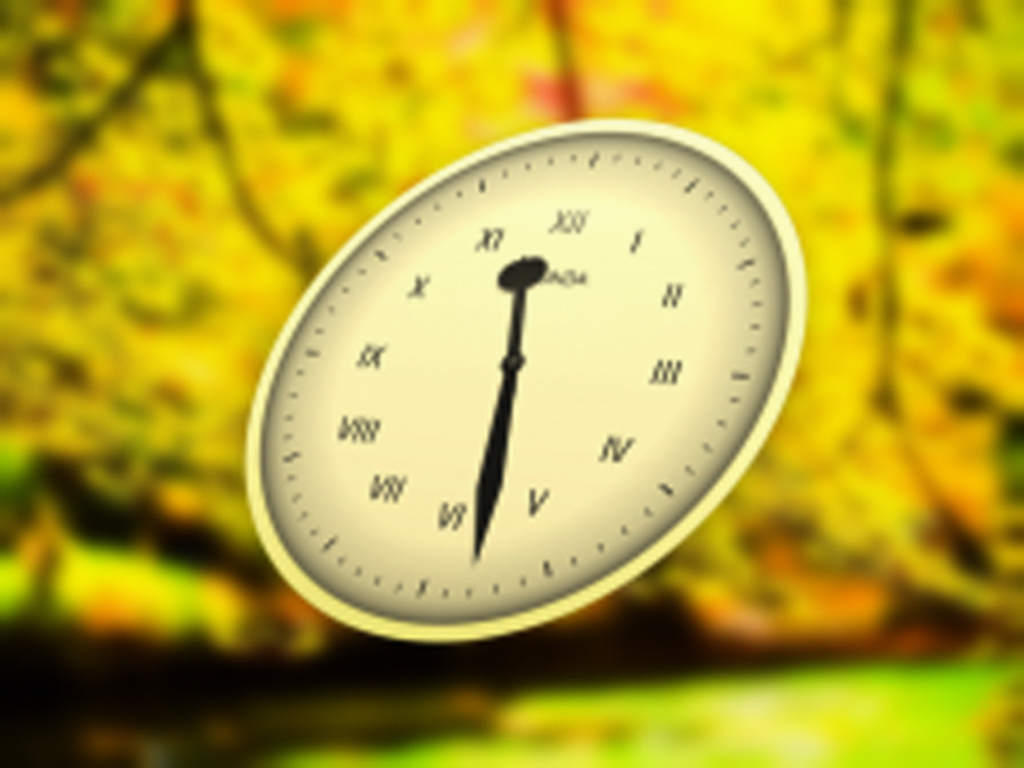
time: **11:28**
